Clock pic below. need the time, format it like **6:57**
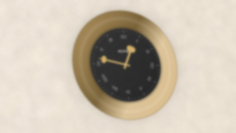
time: **12:47**
